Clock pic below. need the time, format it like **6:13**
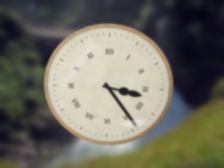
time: **3:24**
